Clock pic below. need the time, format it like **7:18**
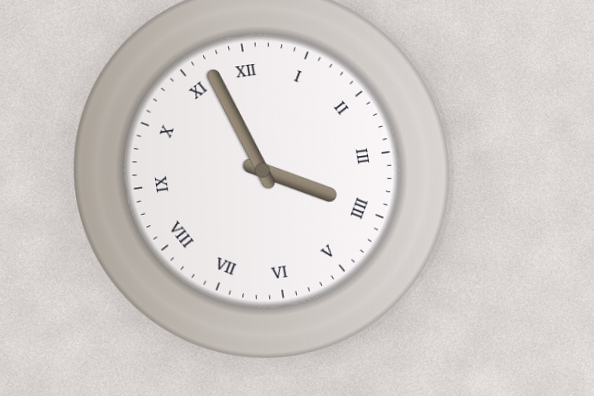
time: **3:57**
